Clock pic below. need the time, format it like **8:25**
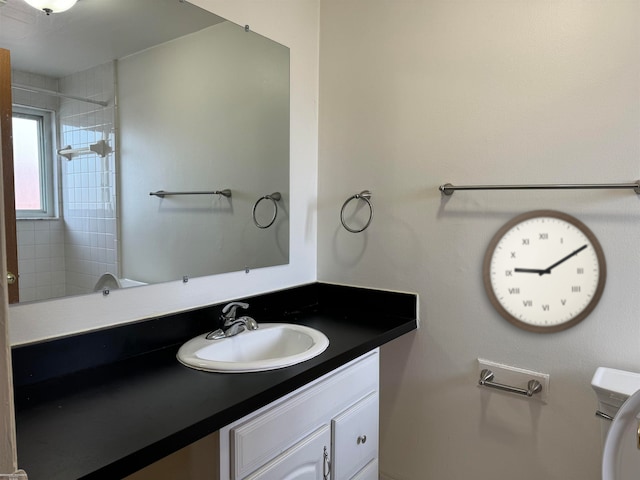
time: **9:10**
